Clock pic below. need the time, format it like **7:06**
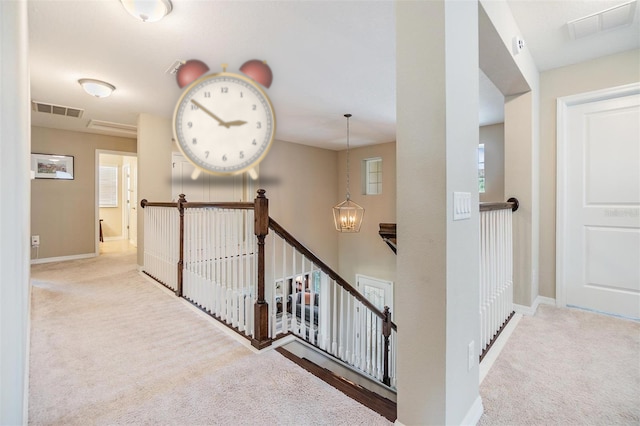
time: **2:51**
